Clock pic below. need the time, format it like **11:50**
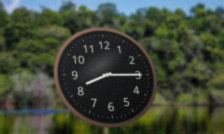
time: **8:15**
